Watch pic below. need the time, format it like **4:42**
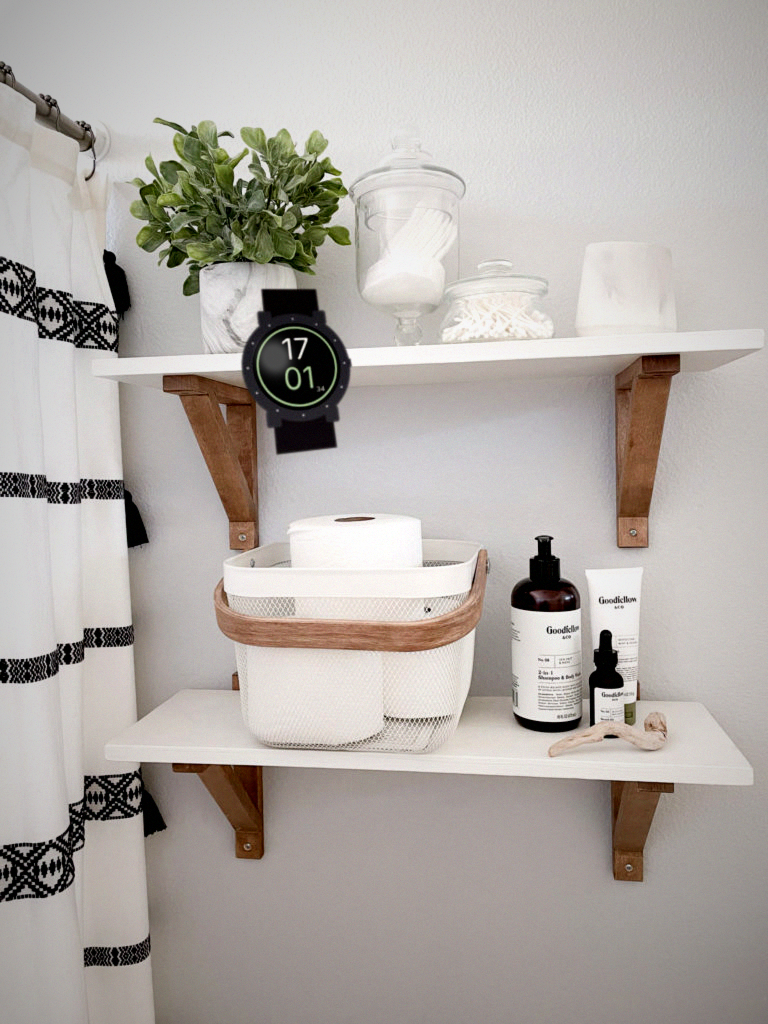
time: **17:01**
